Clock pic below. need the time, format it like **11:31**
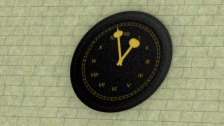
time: **12:57**
